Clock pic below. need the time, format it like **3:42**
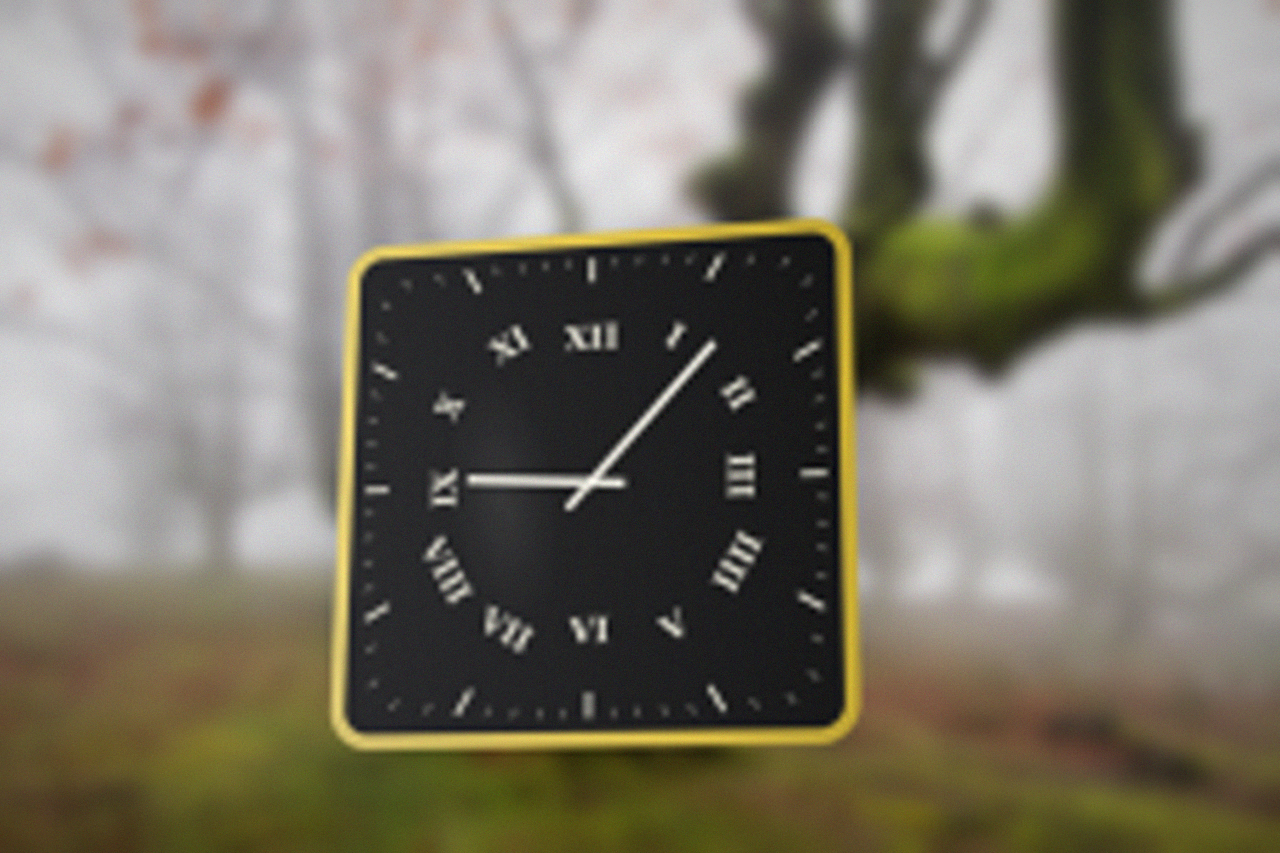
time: **9:07**
